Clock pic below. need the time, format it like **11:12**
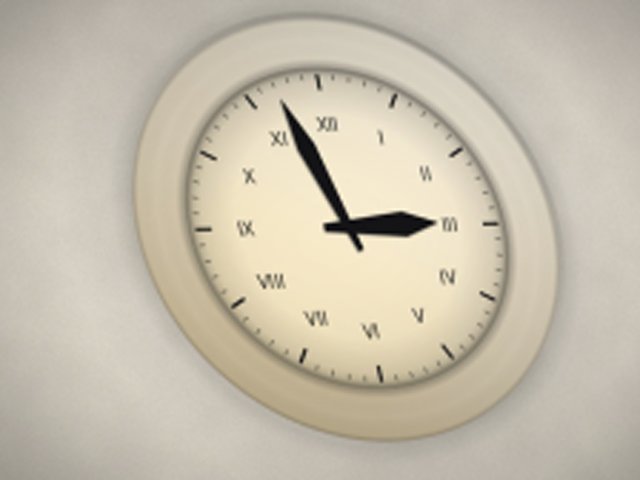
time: **2:57**
